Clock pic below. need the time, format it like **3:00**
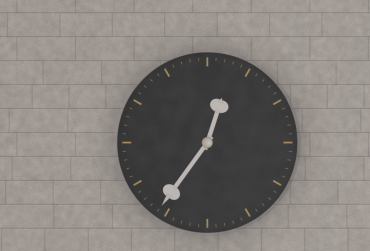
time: **12:36**
